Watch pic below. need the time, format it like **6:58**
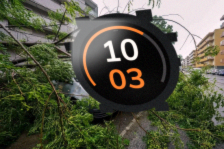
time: **10:03**
